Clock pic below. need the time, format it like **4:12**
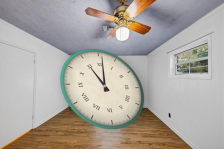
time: **11:01**
